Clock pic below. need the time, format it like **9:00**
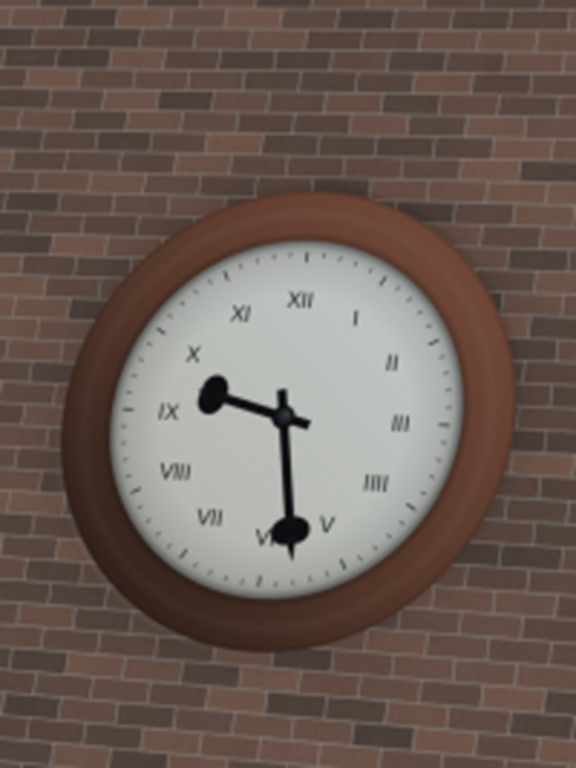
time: **9:28**
